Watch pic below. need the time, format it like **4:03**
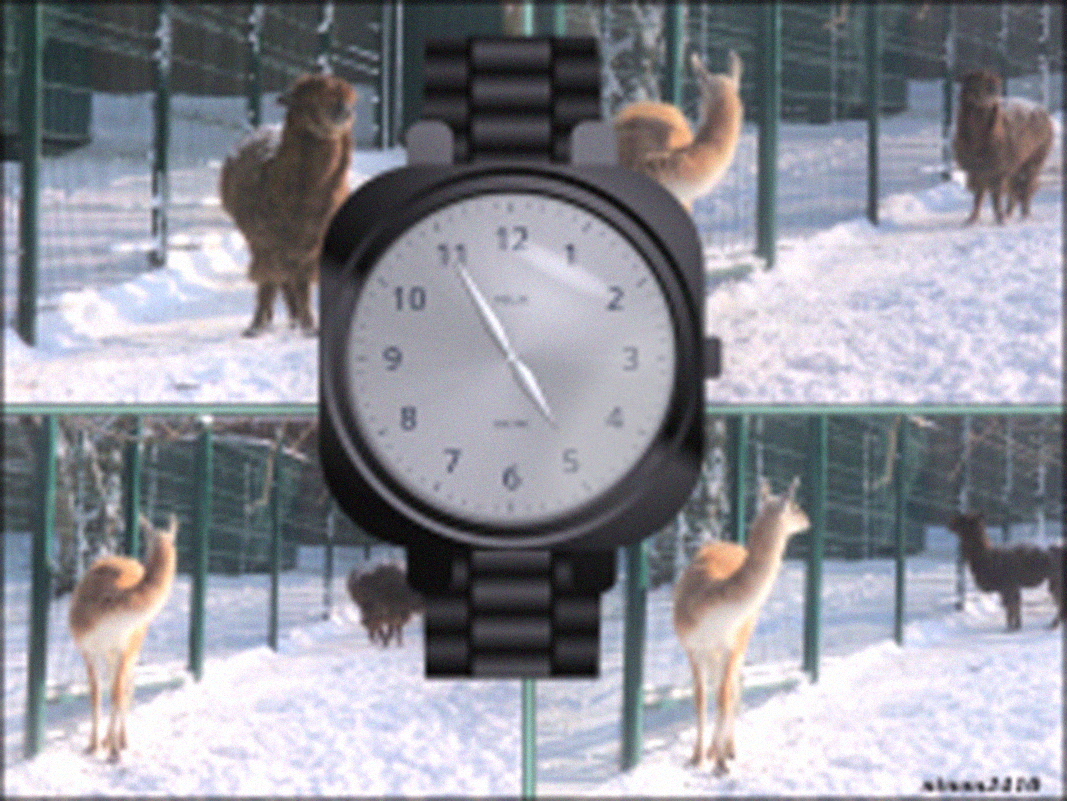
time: **4:55**
